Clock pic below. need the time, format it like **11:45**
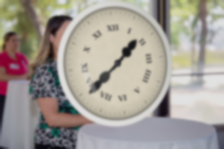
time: **1:39**
